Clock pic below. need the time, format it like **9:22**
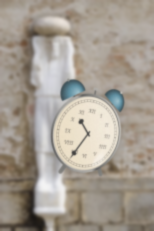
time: **10:35**
